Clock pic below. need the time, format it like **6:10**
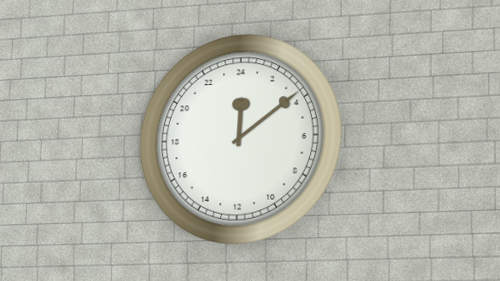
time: **0:09**
